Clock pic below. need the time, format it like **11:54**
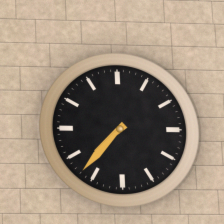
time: **7:37**
